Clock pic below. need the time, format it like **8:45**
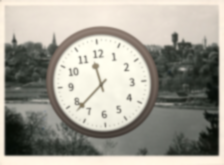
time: **11:38**
